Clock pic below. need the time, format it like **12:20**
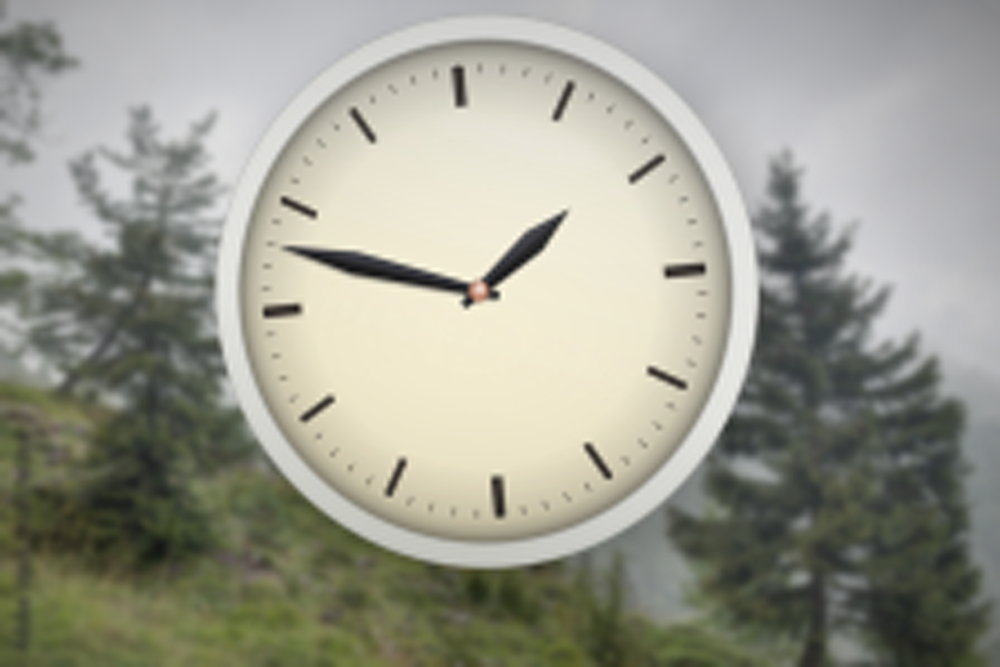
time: **1:48**
